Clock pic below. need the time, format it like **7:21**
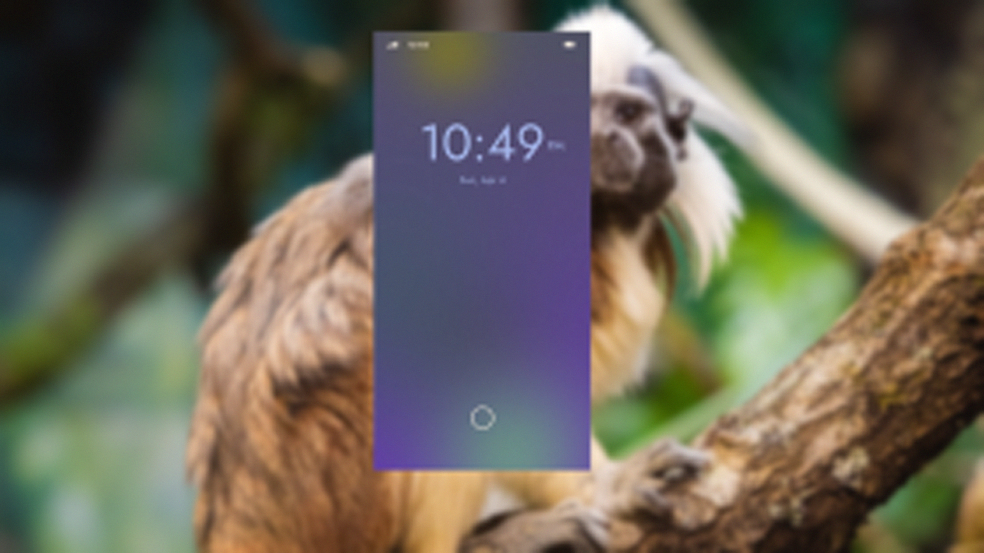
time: **10:49**
